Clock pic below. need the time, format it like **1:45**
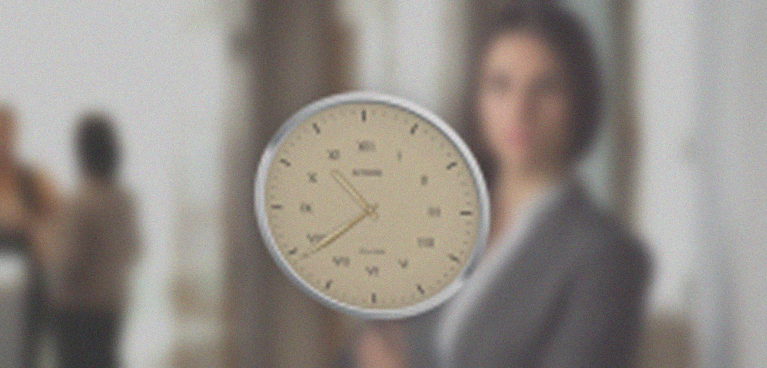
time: **10:39**
